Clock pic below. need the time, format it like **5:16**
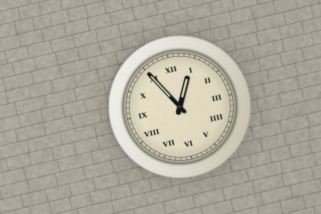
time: **12:55**
